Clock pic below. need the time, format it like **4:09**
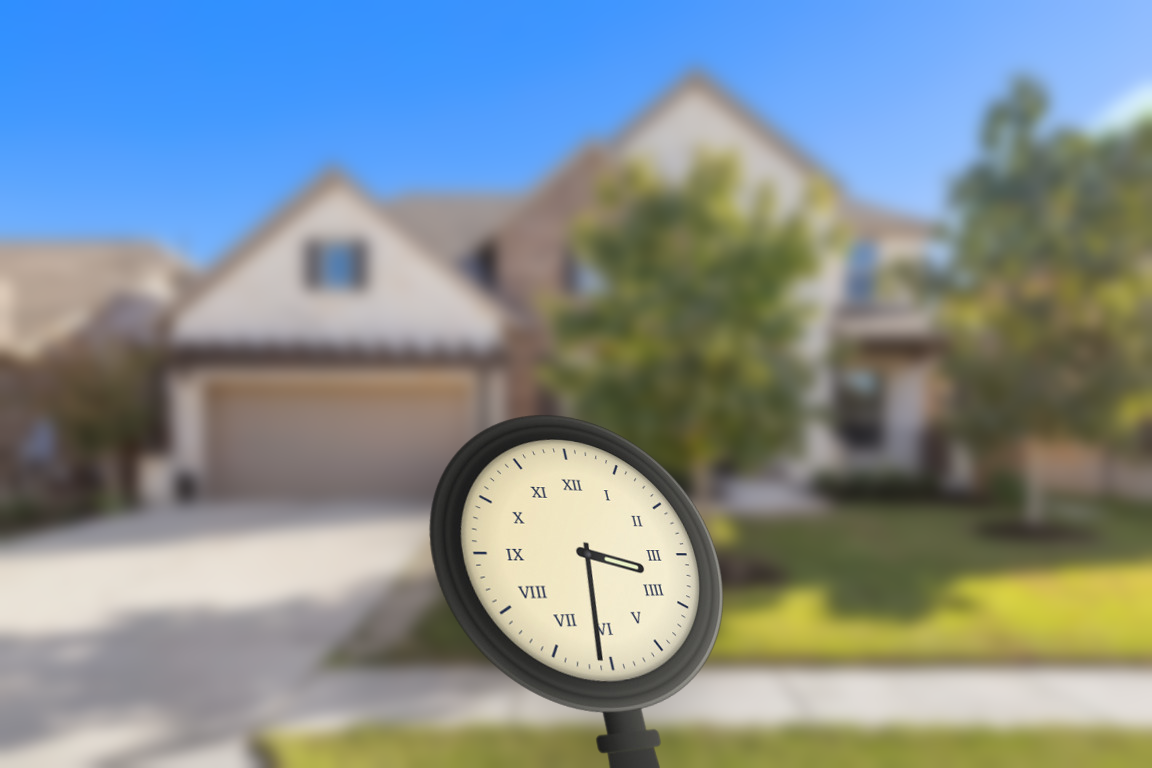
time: **3:31**
